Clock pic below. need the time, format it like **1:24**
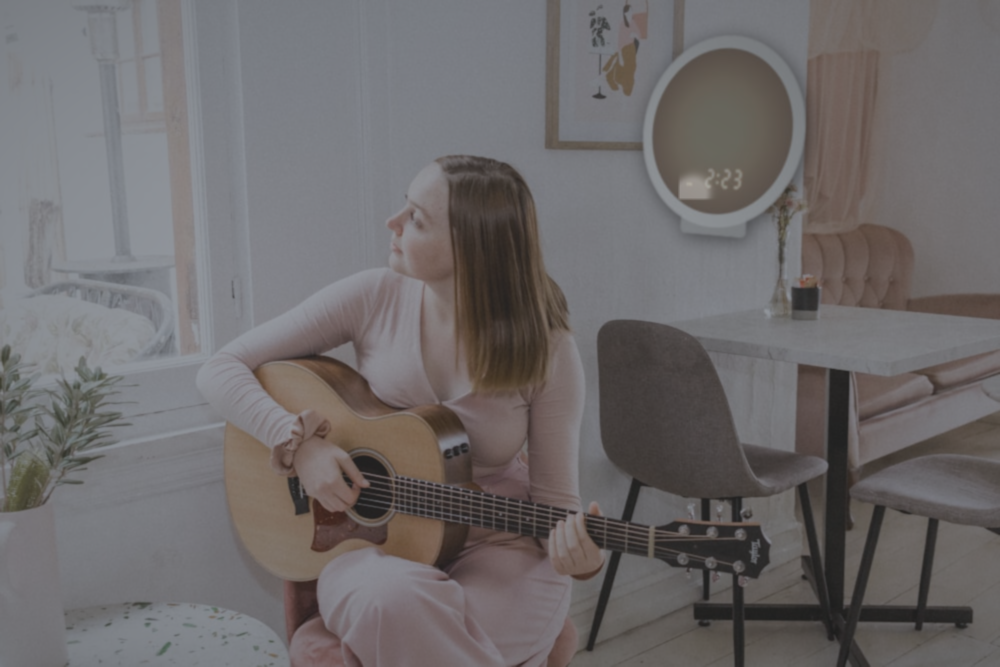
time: **2:23**
